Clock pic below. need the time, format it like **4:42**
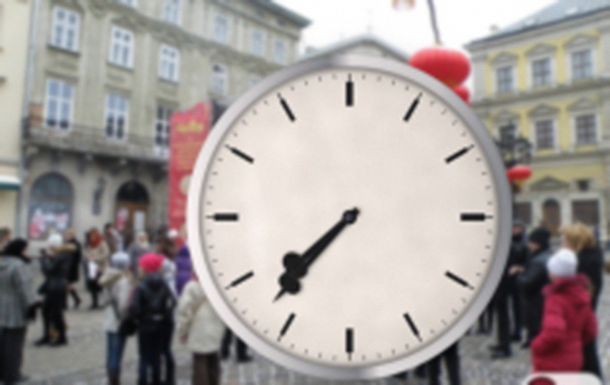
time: **7:37**
